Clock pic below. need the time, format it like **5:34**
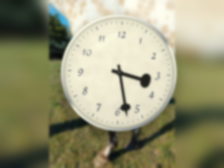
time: **3:28**
